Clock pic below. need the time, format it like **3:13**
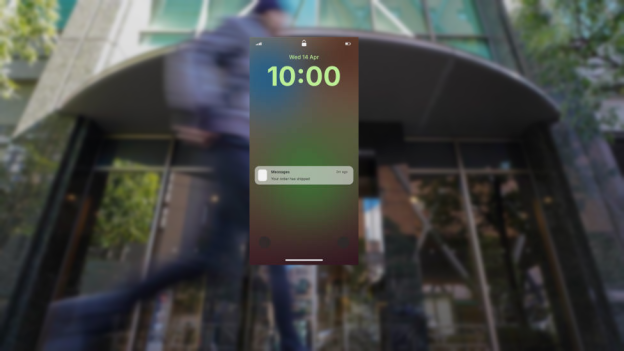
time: **10:00**
